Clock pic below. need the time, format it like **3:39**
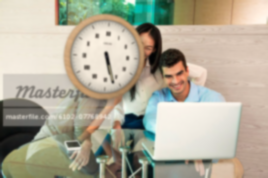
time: **5:27**
